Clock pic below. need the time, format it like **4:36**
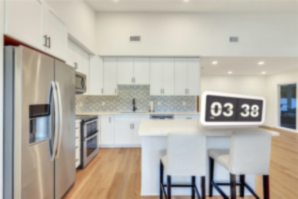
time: **3:38**
